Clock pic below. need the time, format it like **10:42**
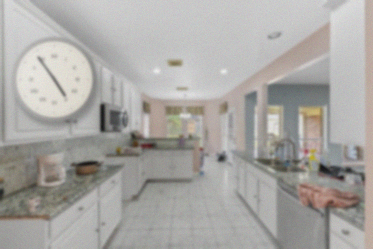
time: **4:54**
